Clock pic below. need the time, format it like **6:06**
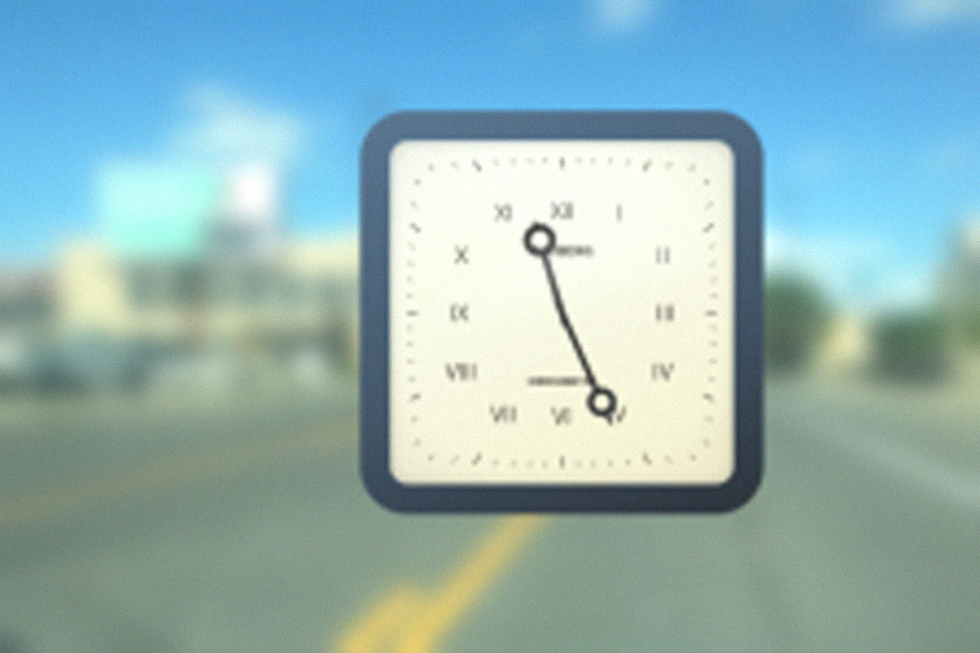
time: **11:26**
